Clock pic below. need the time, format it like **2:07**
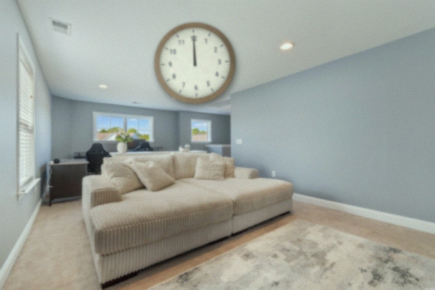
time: **12:00**
